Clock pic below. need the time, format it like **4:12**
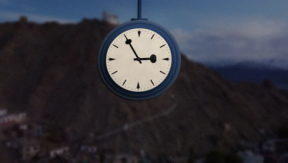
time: **2:55**
